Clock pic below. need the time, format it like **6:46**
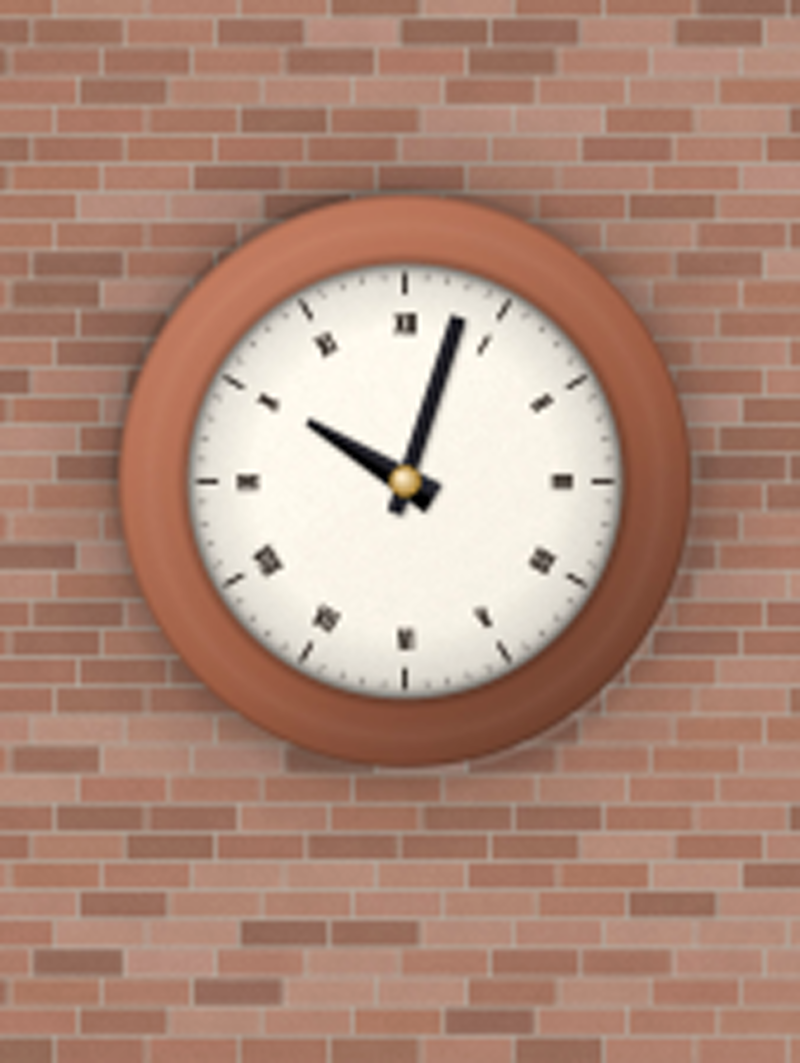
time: **10:03**
